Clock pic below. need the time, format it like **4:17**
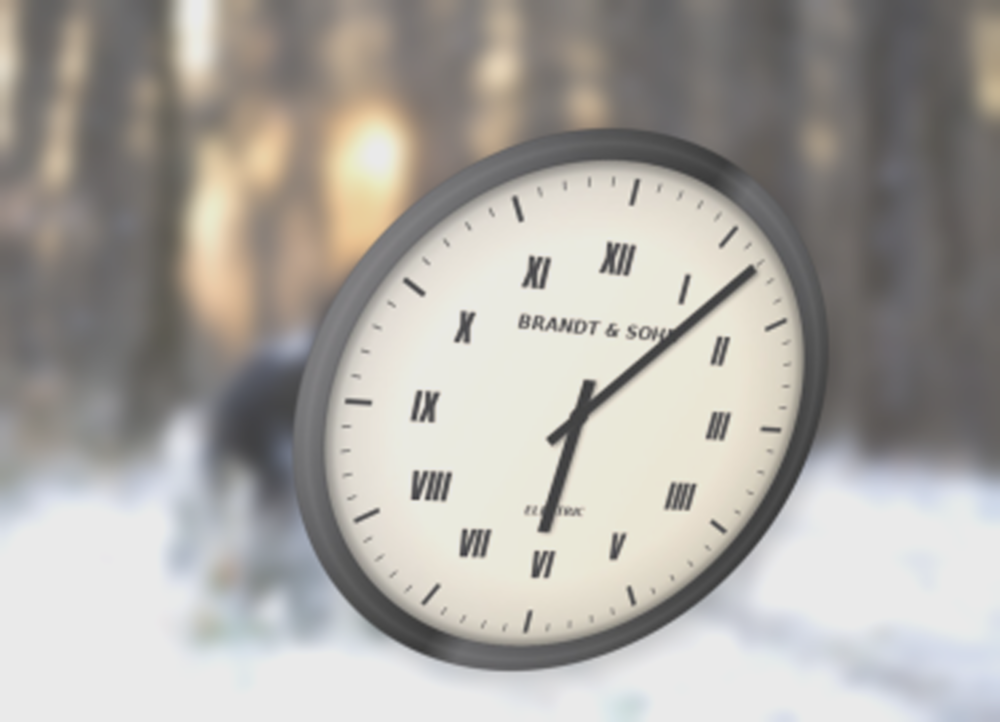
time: **6:07**
